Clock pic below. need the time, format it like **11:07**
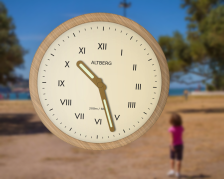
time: **10:27**
